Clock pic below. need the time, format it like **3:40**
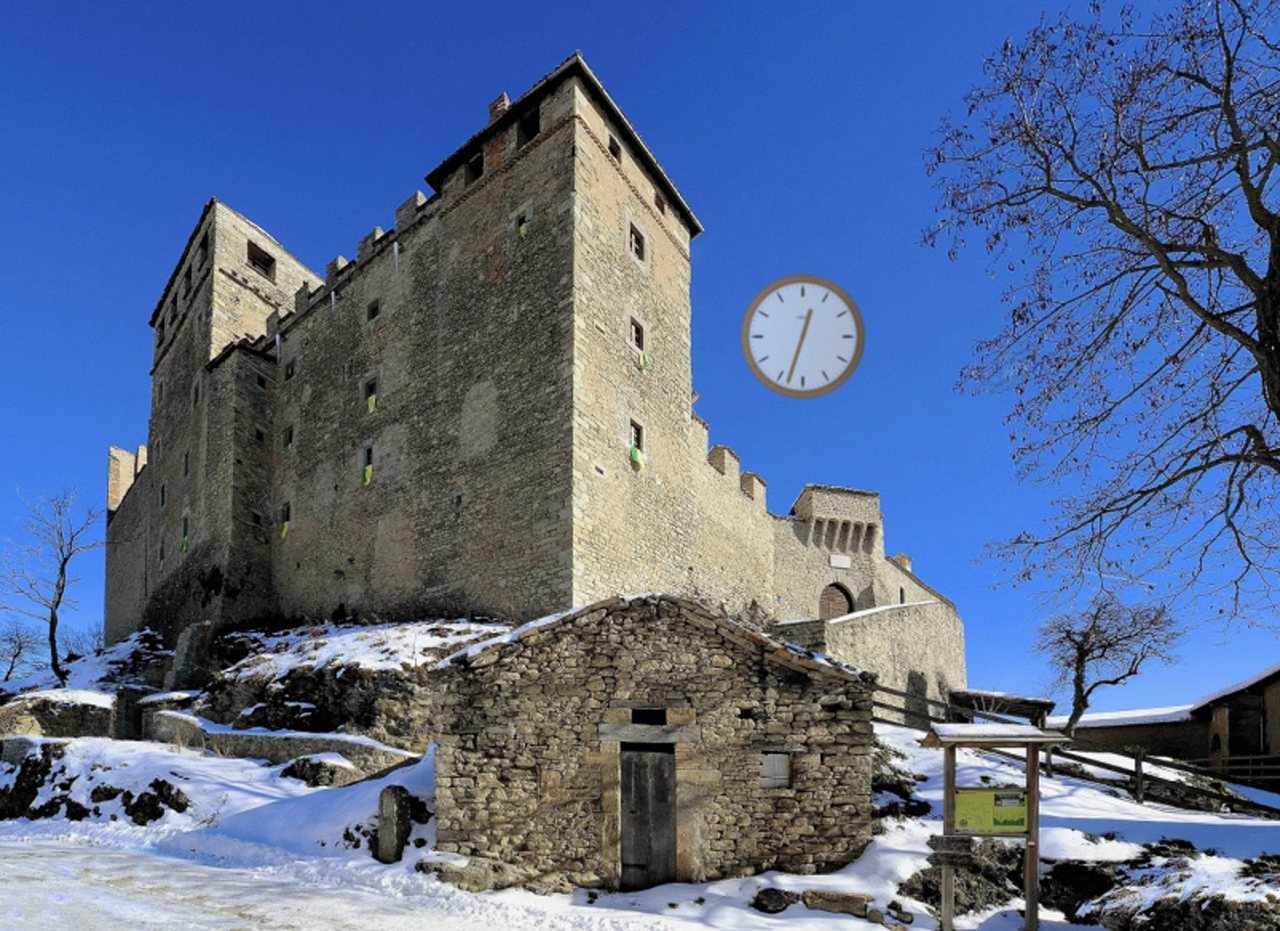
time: **12:33**
